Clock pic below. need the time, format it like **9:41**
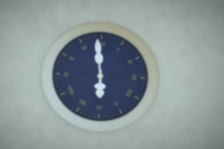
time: **5:59**
